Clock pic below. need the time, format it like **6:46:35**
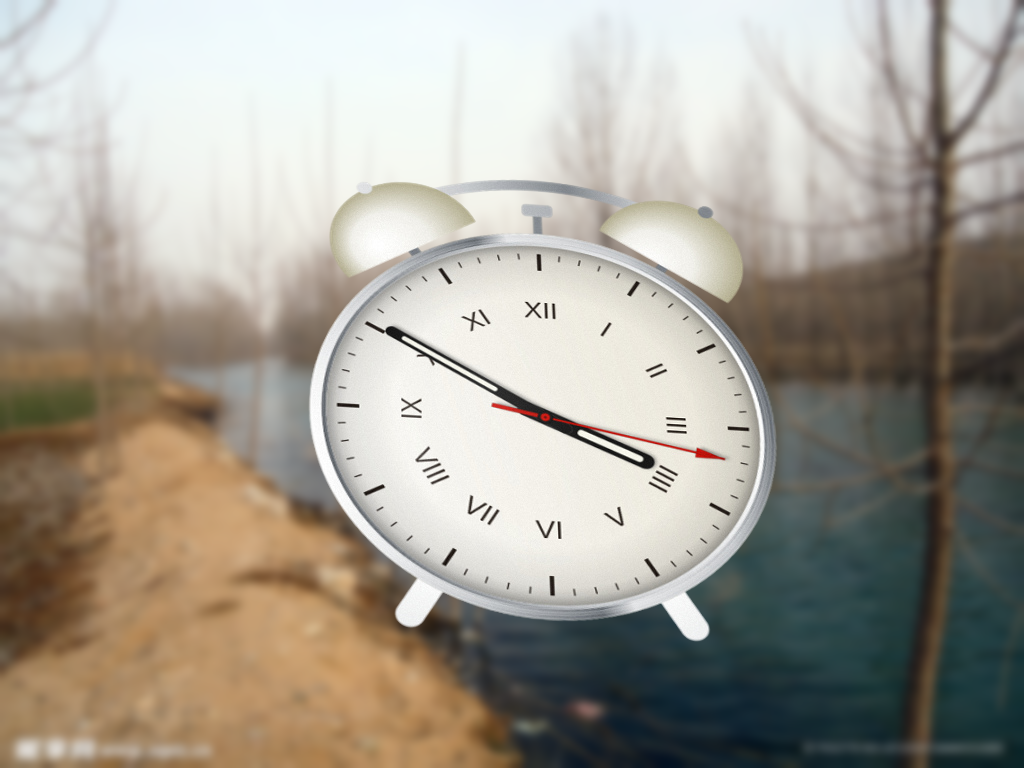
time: **3:50:17**
